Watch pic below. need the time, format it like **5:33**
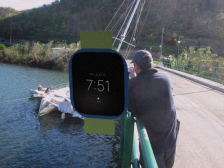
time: **7:51**
